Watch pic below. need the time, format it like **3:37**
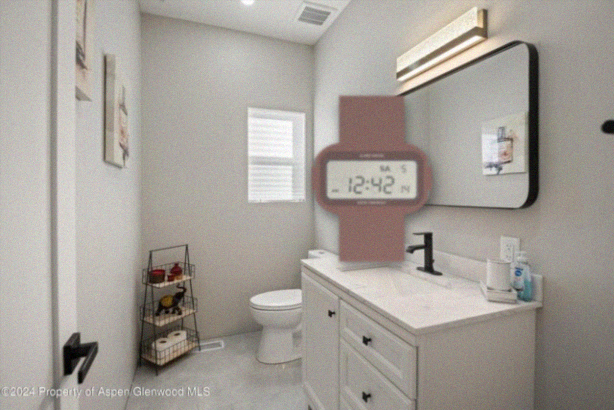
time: **12:42**
